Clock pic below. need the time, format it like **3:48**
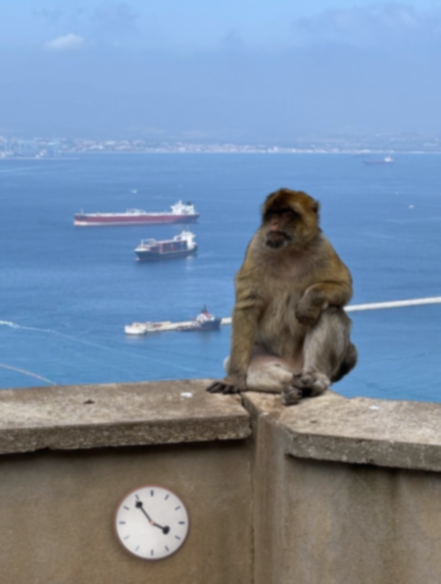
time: **3:54**
